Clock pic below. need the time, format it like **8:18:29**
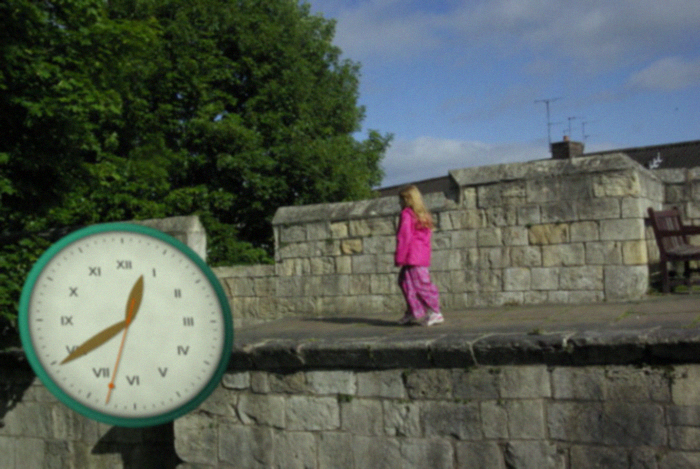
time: **12:39:33**
